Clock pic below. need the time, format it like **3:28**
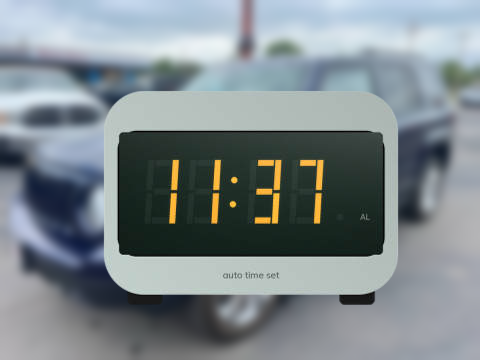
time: **11:37**
